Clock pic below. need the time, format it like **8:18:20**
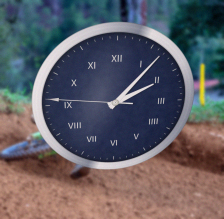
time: **2:06:46**
